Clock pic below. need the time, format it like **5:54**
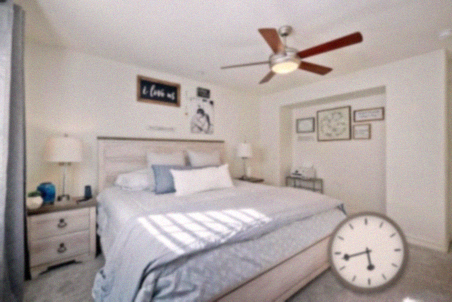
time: **5:43**
